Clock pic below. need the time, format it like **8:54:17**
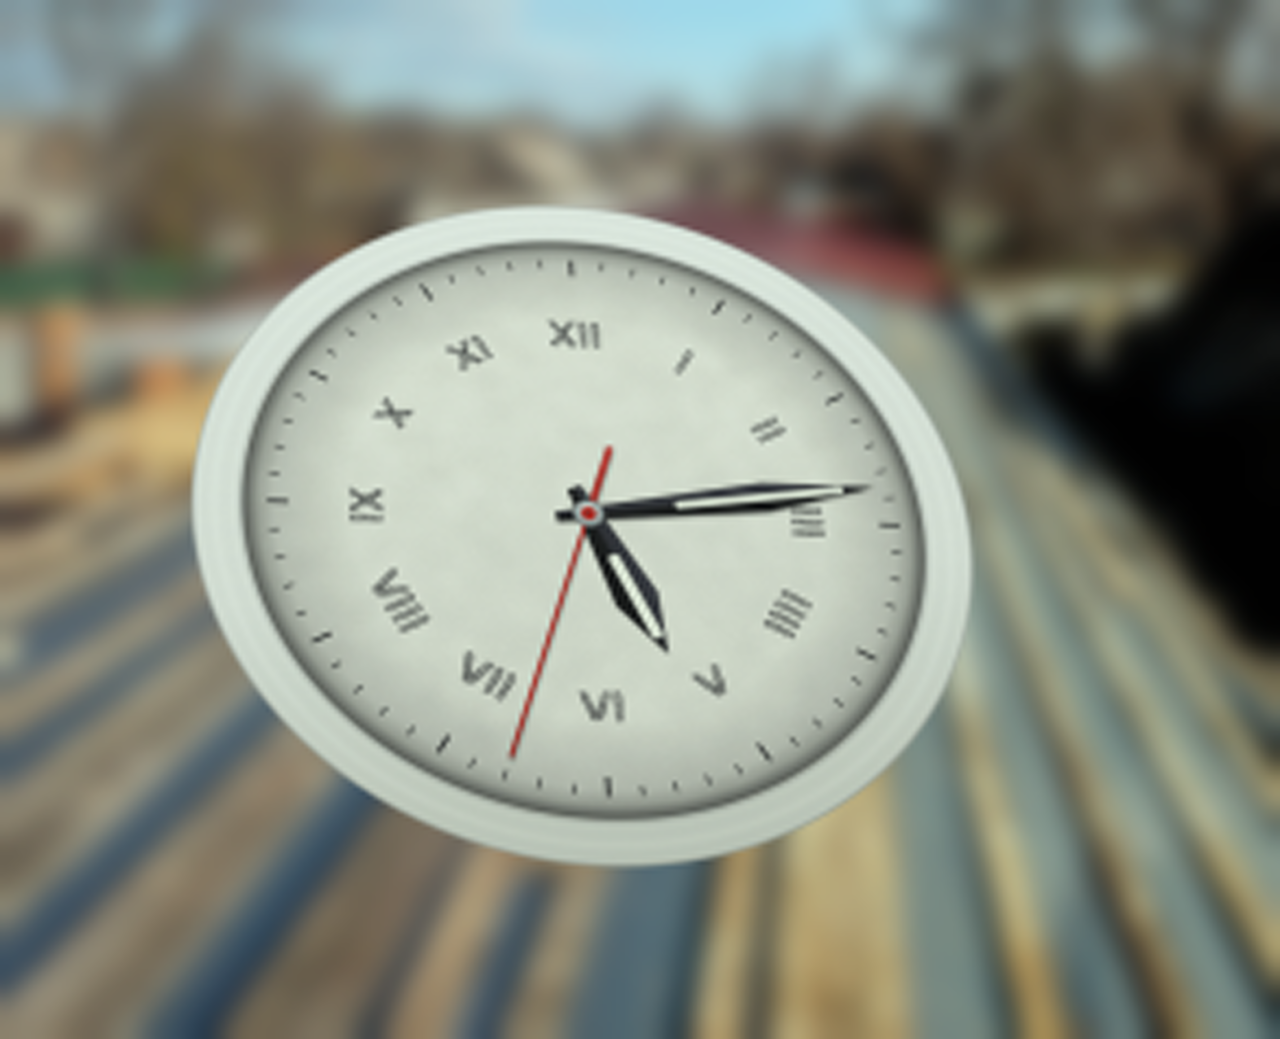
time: **5:13:33**
